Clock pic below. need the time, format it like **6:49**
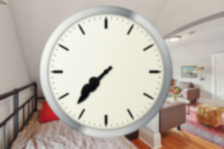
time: **7:37**
